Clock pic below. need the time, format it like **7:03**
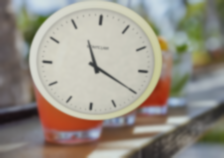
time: **11:20**
